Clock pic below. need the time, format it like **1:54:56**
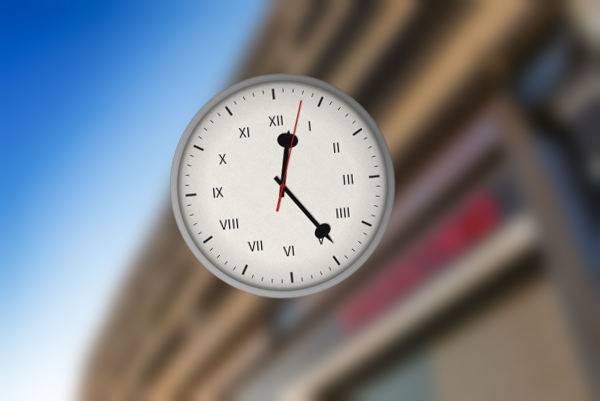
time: **12:24:03**
